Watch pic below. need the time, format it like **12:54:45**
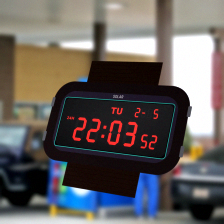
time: **22:03:52**
